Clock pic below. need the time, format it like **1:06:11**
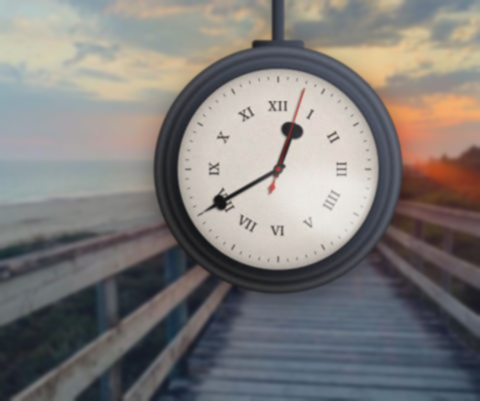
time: **12:40:03**
